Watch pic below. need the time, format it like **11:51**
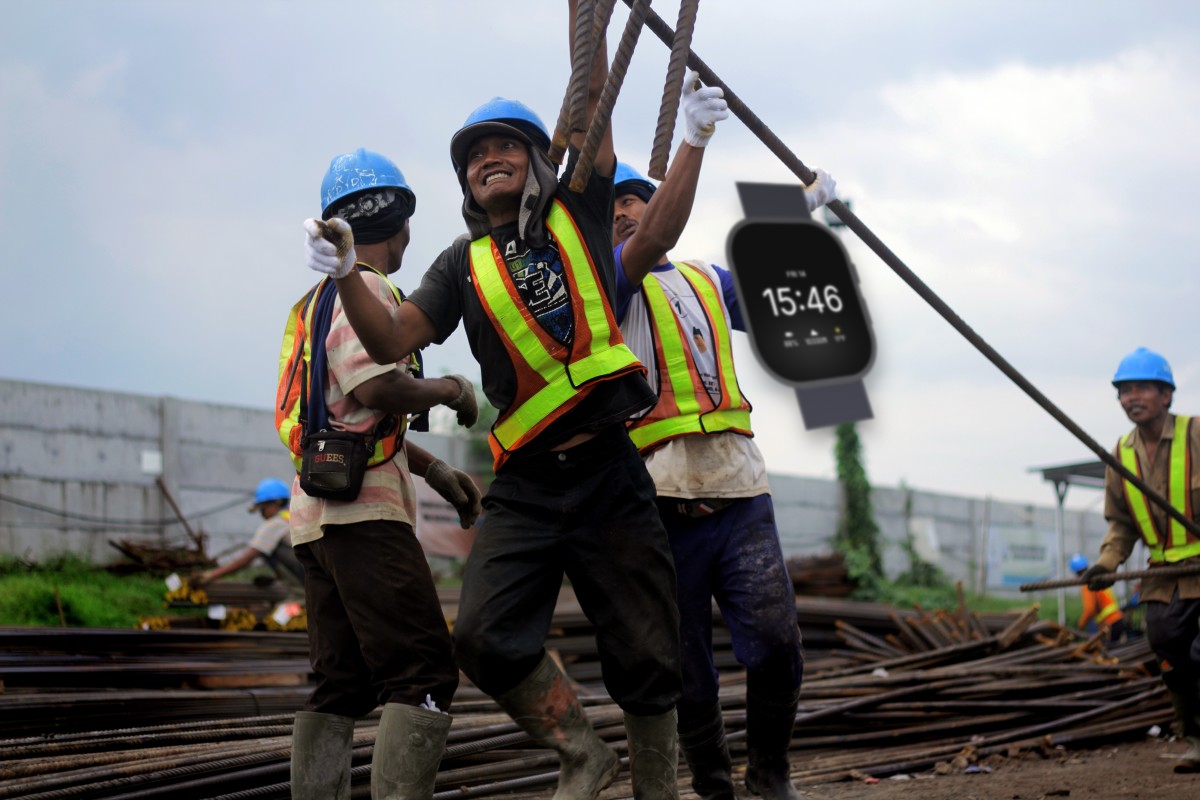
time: **15:46**
